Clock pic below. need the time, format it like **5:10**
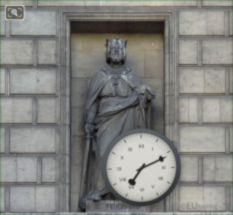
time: **7:11**
